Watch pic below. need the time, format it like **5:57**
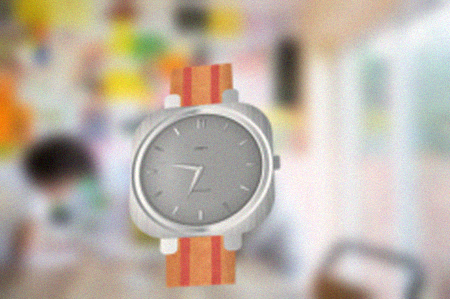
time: **6:47**
